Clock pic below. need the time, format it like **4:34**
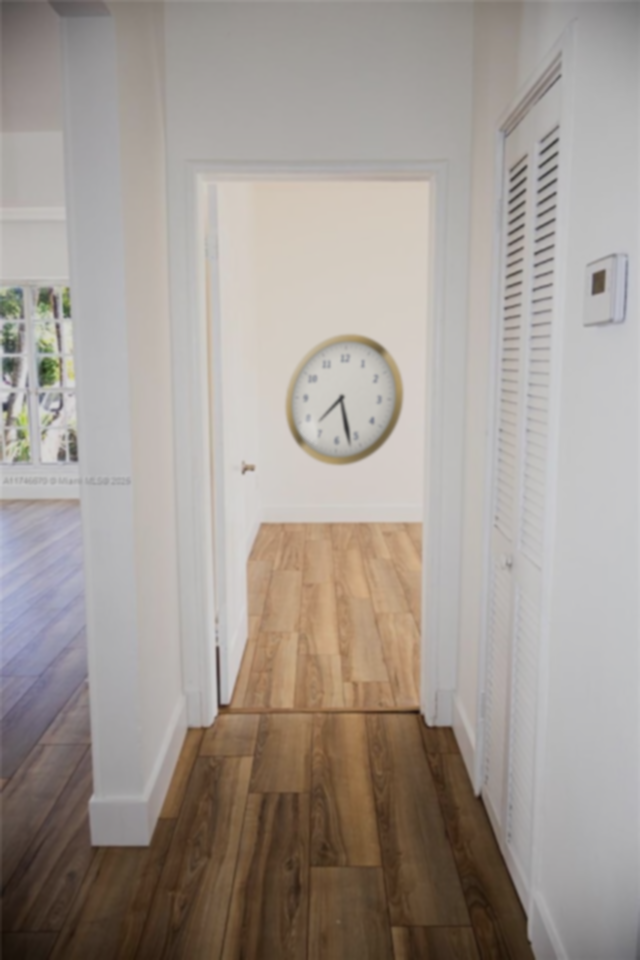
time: **7:27**
